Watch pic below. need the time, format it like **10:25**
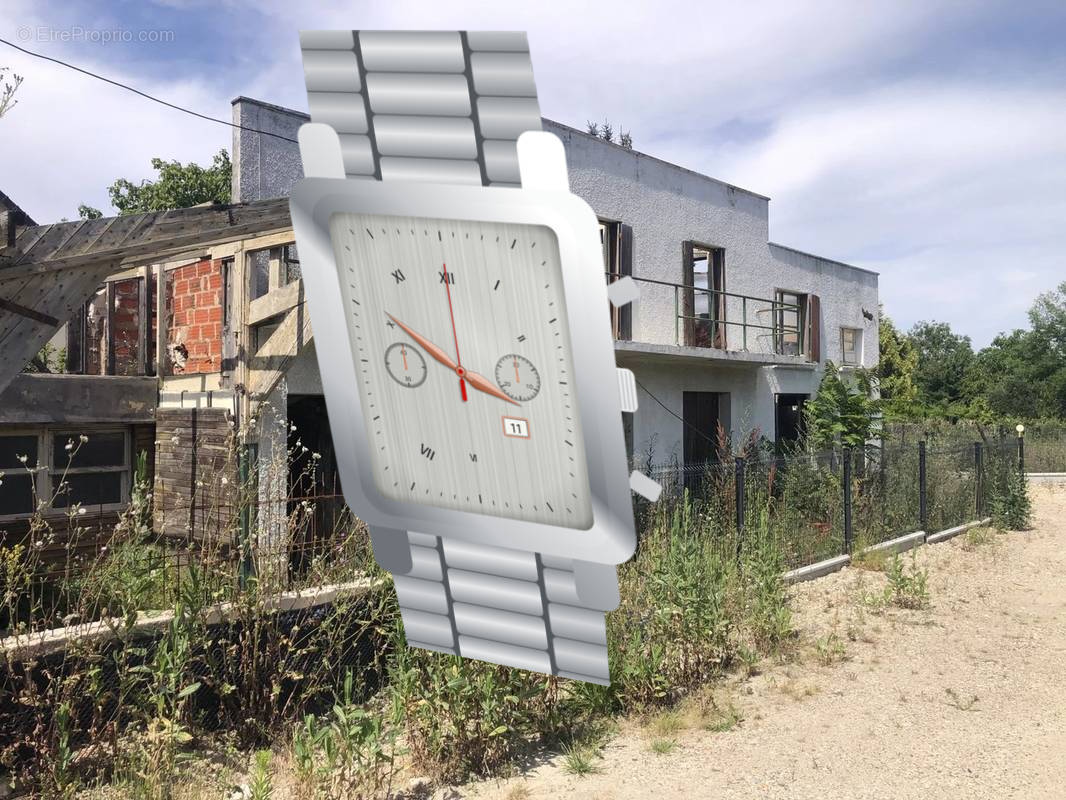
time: **3:51**
